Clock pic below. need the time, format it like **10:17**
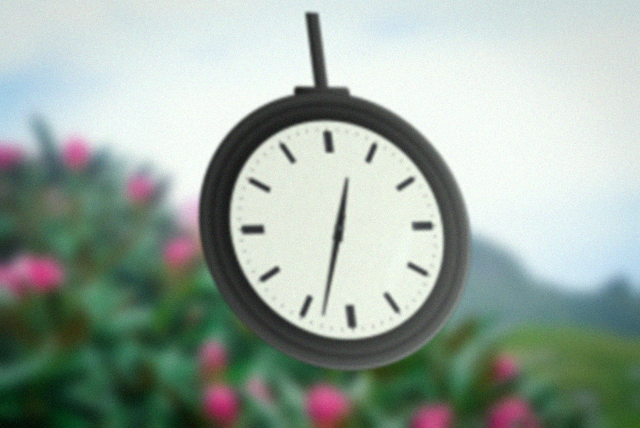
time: **12:33**
